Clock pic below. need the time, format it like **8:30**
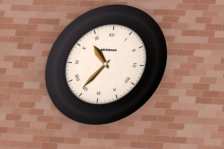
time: **10:36**
